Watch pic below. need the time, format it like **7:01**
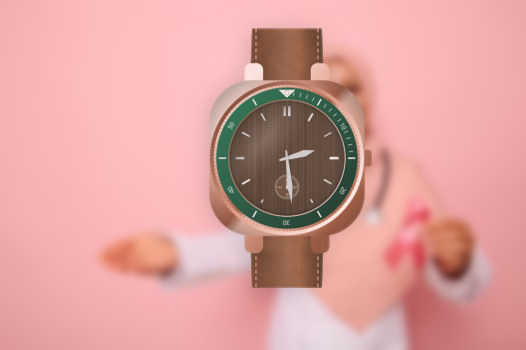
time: **2:29**
